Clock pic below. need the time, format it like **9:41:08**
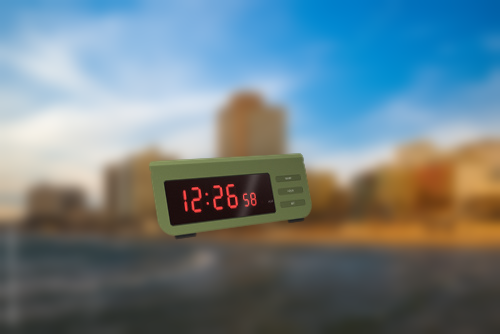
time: **12:26:58**
